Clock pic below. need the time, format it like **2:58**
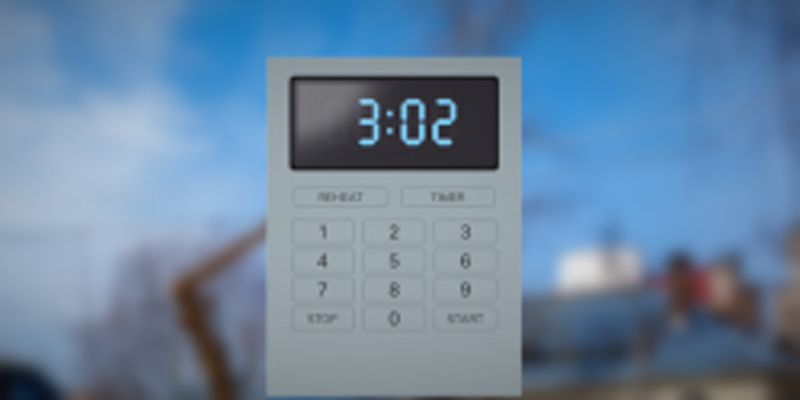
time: **3:02**
